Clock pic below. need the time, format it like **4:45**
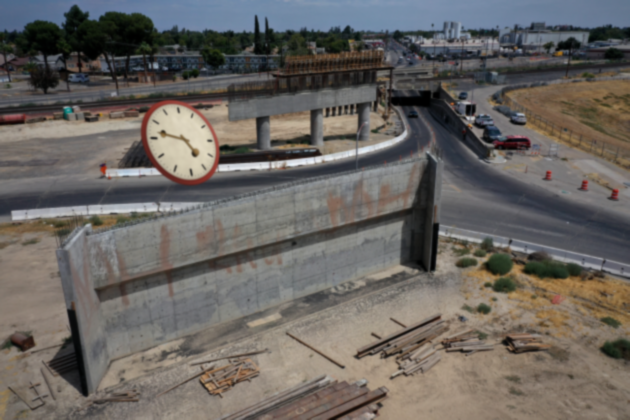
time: **4:47**
